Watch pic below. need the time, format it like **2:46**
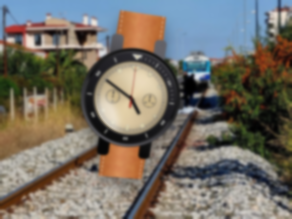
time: **4:50**
